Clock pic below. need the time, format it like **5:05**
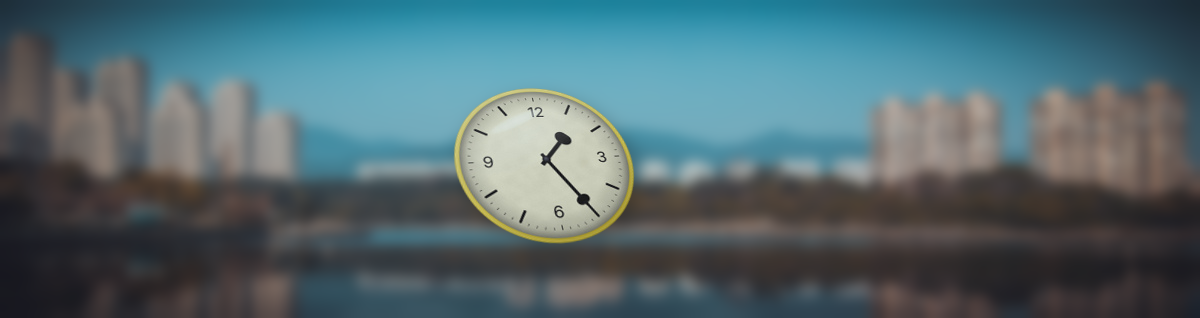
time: **1:25**
